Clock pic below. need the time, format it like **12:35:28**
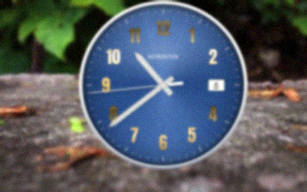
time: **10:38:44**
